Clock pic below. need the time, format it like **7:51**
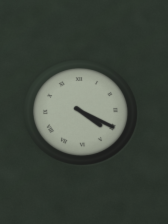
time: **4:20**
